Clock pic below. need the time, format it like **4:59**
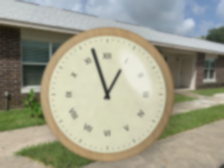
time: **12:57**
